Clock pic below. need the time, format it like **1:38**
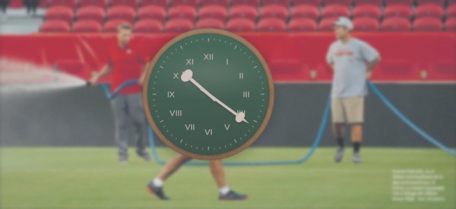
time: **10:21**
